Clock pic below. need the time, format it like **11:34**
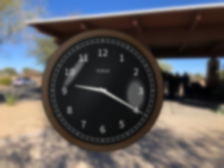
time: **9:20**
